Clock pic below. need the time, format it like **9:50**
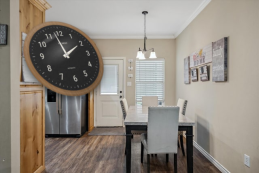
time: **1:58**
